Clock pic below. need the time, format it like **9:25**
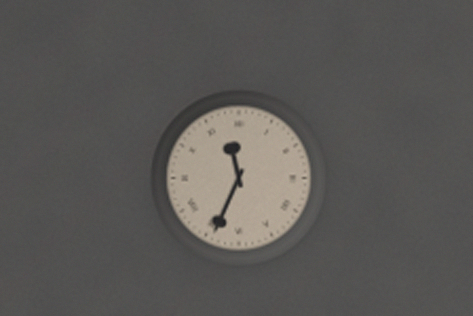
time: **11:34**
